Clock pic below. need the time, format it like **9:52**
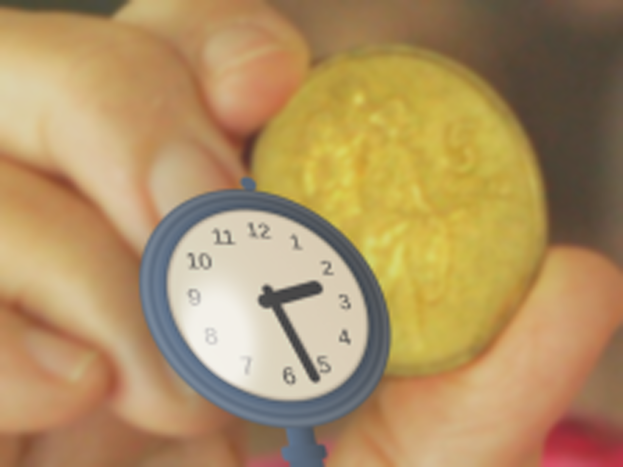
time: **2:27**
